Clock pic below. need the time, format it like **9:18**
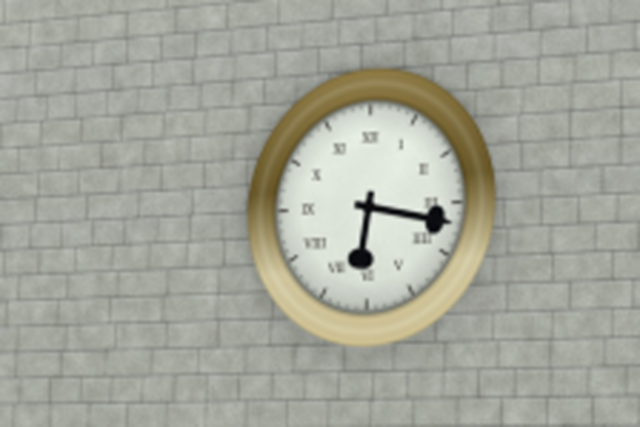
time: **6:17**
